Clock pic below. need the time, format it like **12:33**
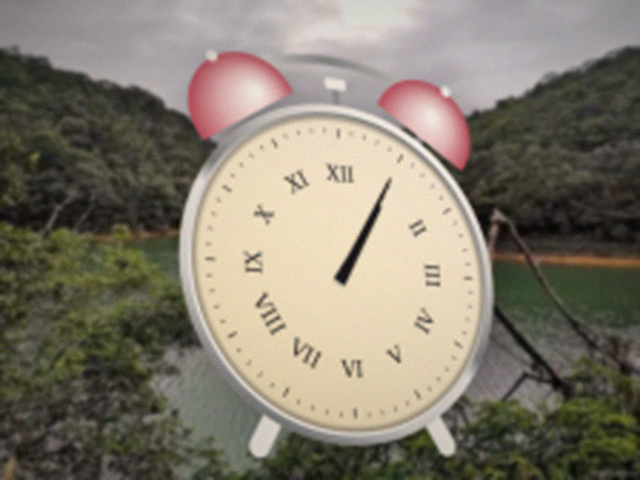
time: **1:05**
